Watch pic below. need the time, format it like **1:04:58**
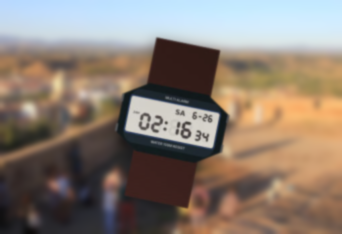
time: **2:16:34**
